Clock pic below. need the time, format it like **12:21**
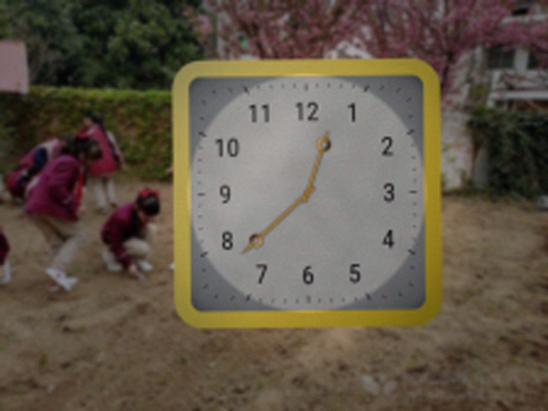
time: **12:38**
